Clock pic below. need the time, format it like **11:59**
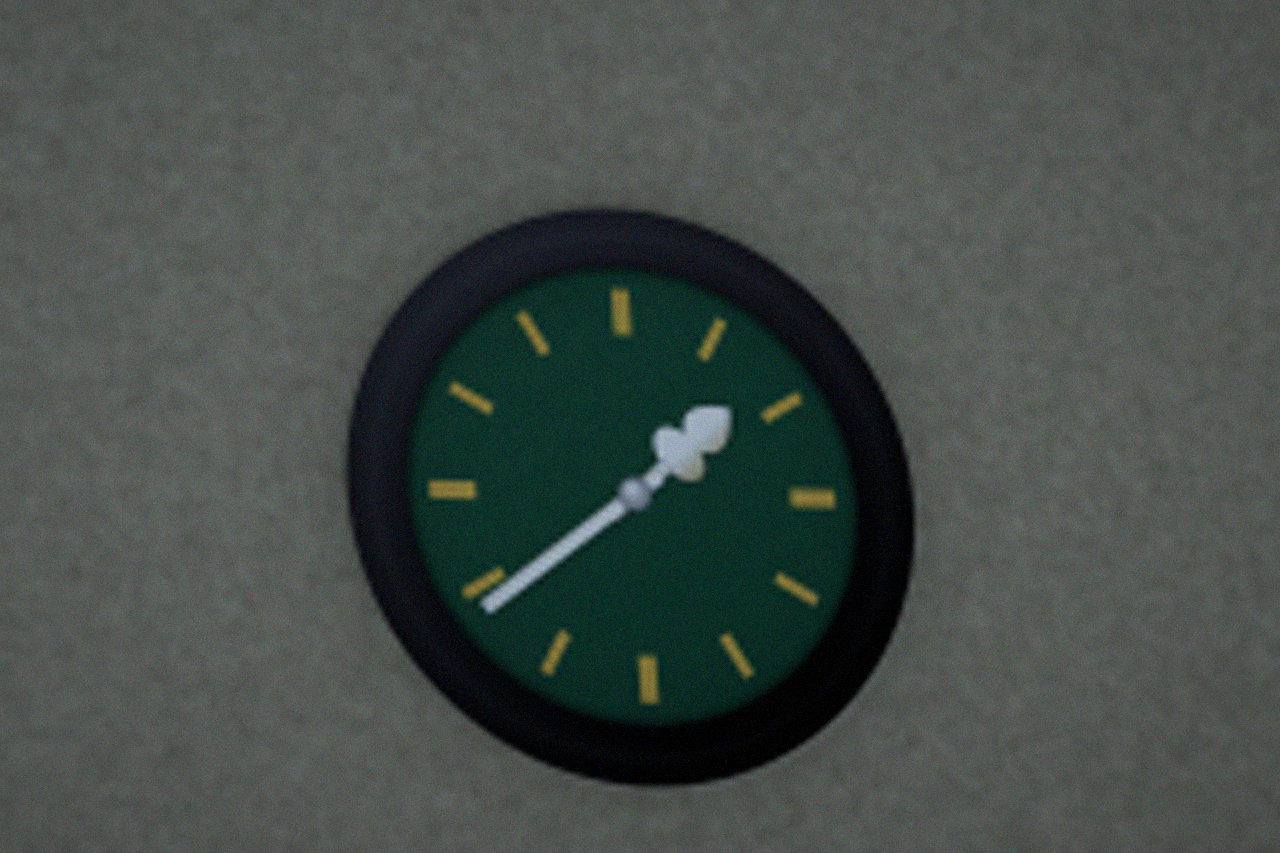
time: **1:39**
